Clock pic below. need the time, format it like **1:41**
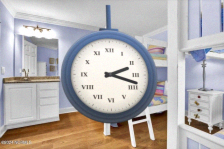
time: **2:18**
